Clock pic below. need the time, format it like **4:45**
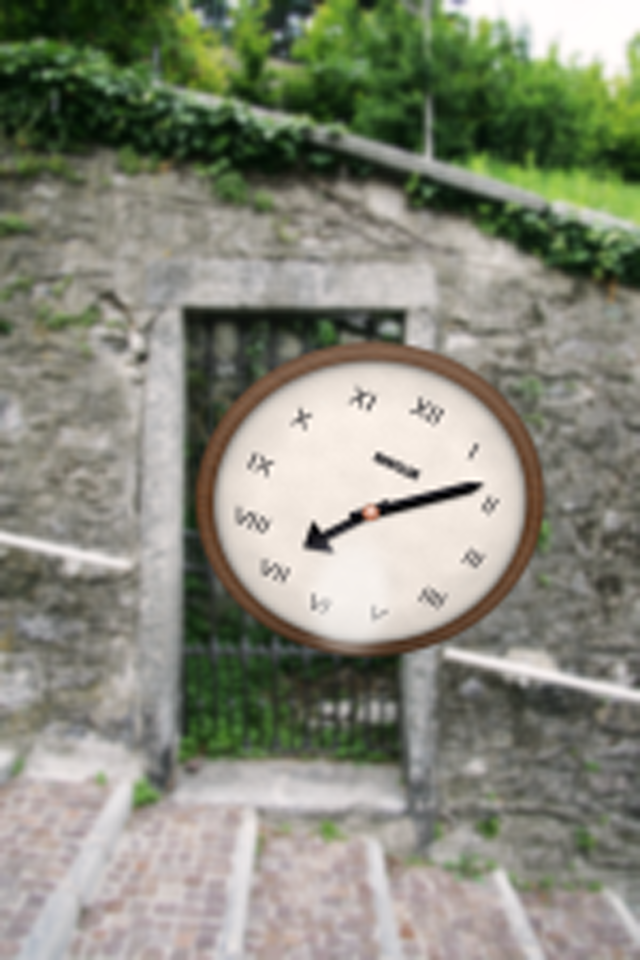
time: **7:08**
